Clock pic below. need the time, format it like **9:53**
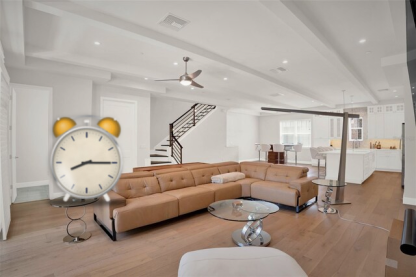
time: **8:15**
